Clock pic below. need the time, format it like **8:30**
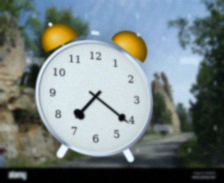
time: **7:21**
